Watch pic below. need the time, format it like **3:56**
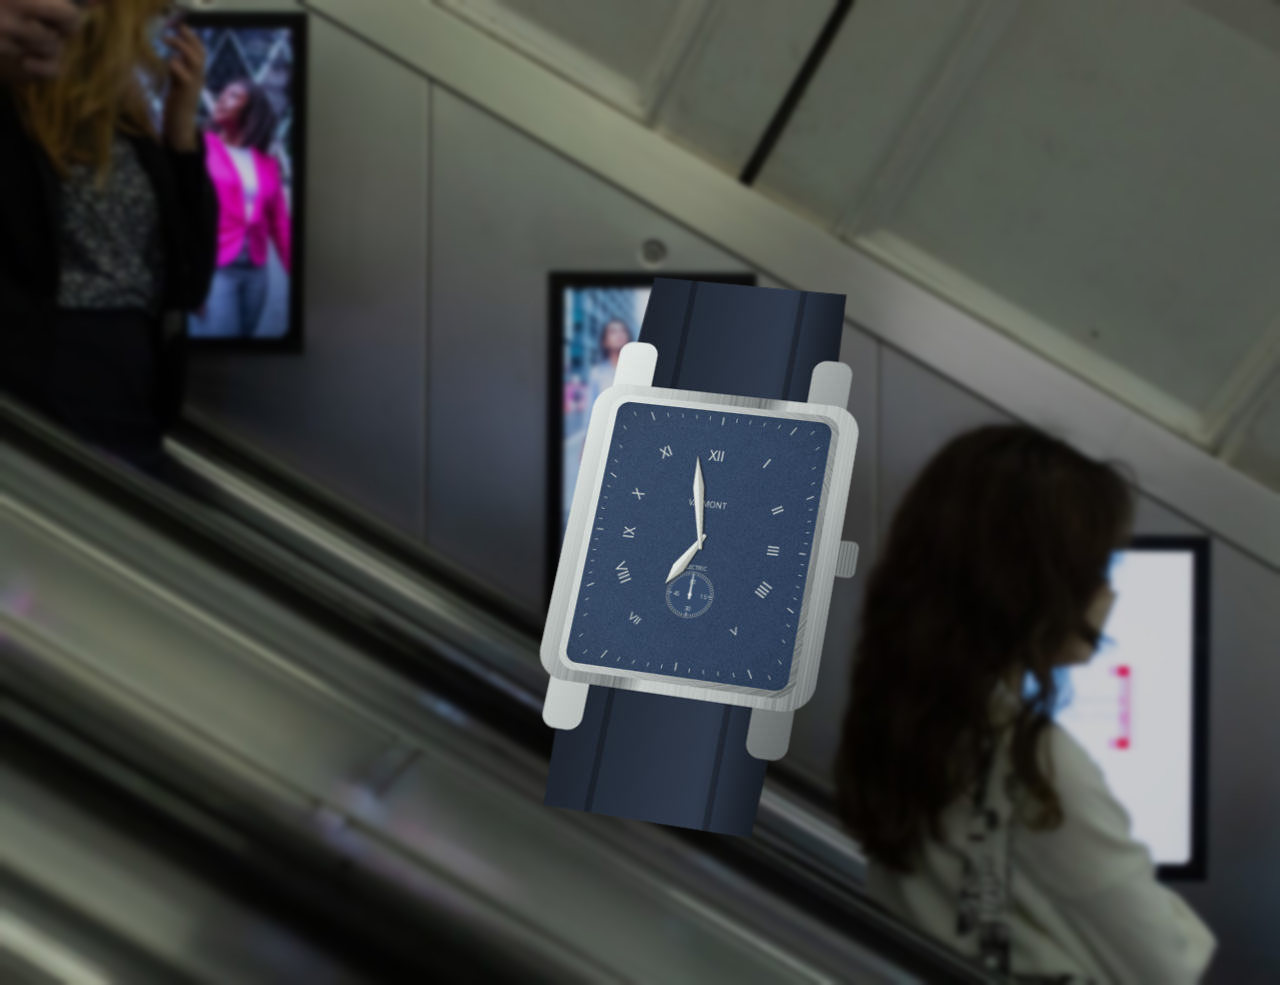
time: **6:58**
